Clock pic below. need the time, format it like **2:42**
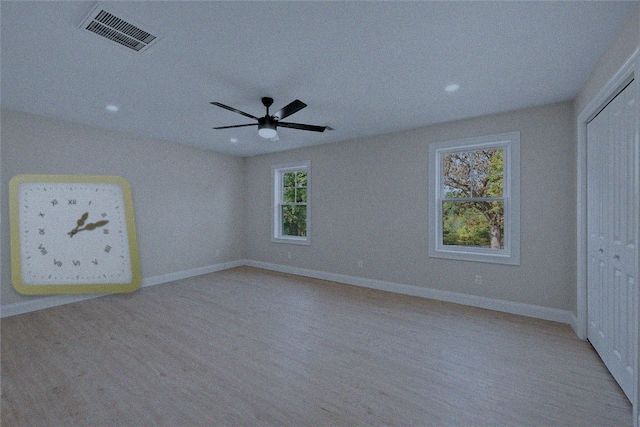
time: **1:12**
